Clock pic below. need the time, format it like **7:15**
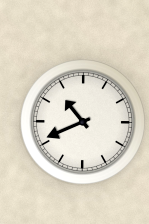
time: **10:41**
